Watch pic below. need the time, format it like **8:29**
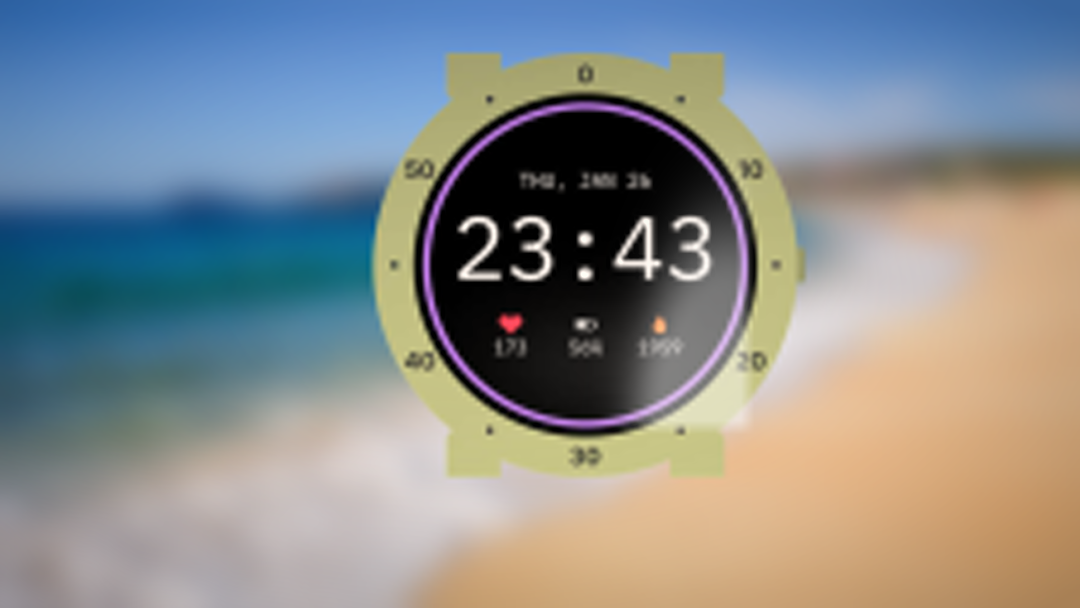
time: **23:43**
